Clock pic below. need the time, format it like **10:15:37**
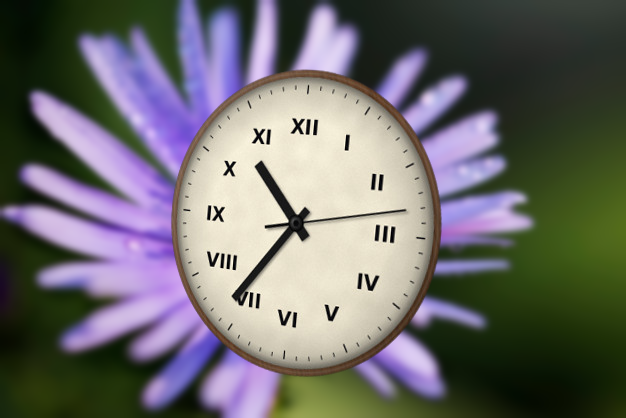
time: **10:36:13**
